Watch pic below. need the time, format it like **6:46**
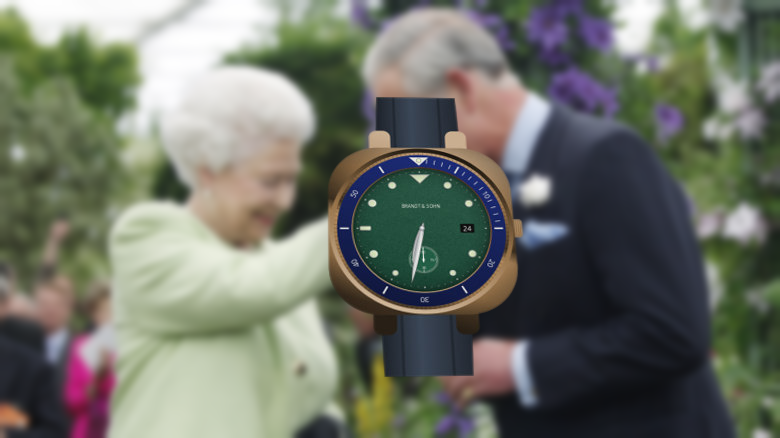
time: **6:32**
